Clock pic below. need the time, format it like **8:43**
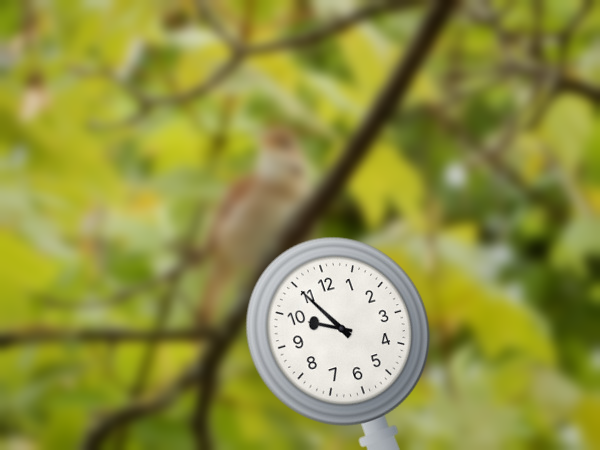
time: **9:55**
